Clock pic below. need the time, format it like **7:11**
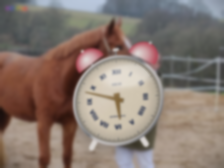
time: **5:48**
